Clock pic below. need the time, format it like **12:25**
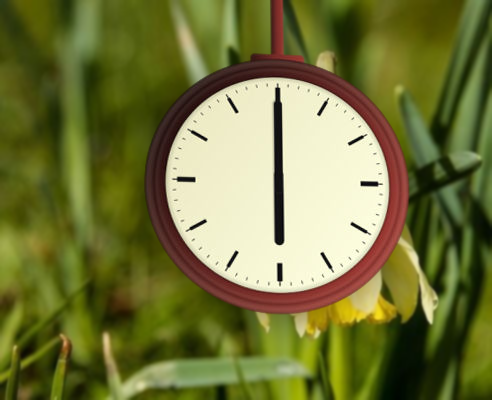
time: **6:00**
